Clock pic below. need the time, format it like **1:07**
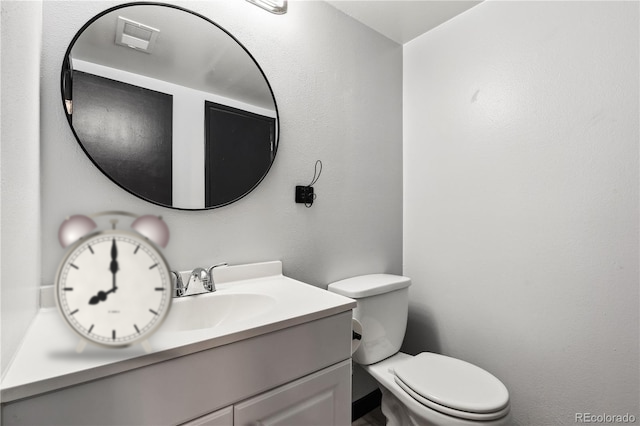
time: **8:00**
